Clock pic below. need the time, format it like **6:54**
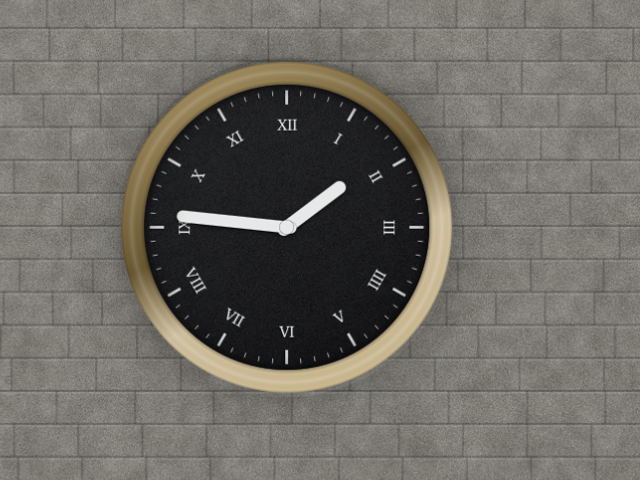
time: **1:46**
